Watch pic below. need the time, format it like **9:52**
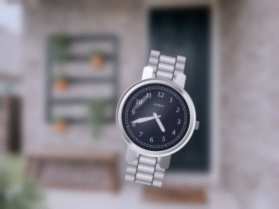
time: **4:41**
